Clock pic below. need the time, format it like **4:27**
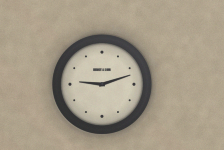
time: **9:12**
